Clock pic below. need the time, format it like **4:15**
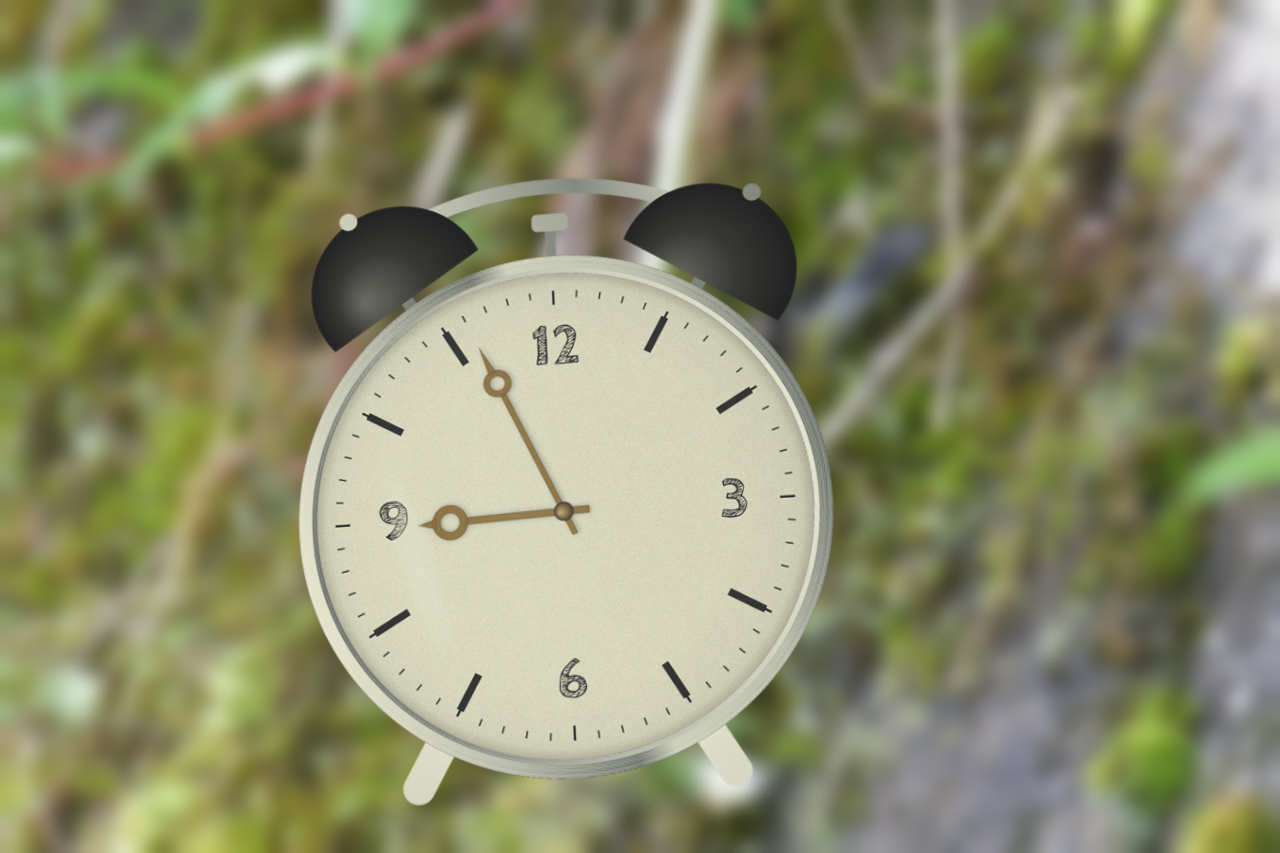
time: **8:56**
